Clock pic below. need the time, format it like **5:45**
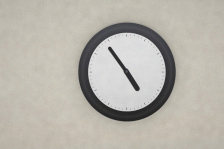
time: **4:54**
